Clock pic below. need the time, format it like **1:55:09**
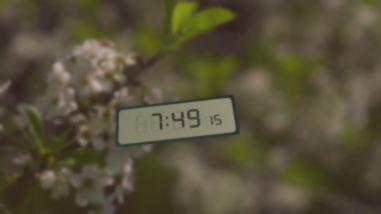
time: **7:49:15**
